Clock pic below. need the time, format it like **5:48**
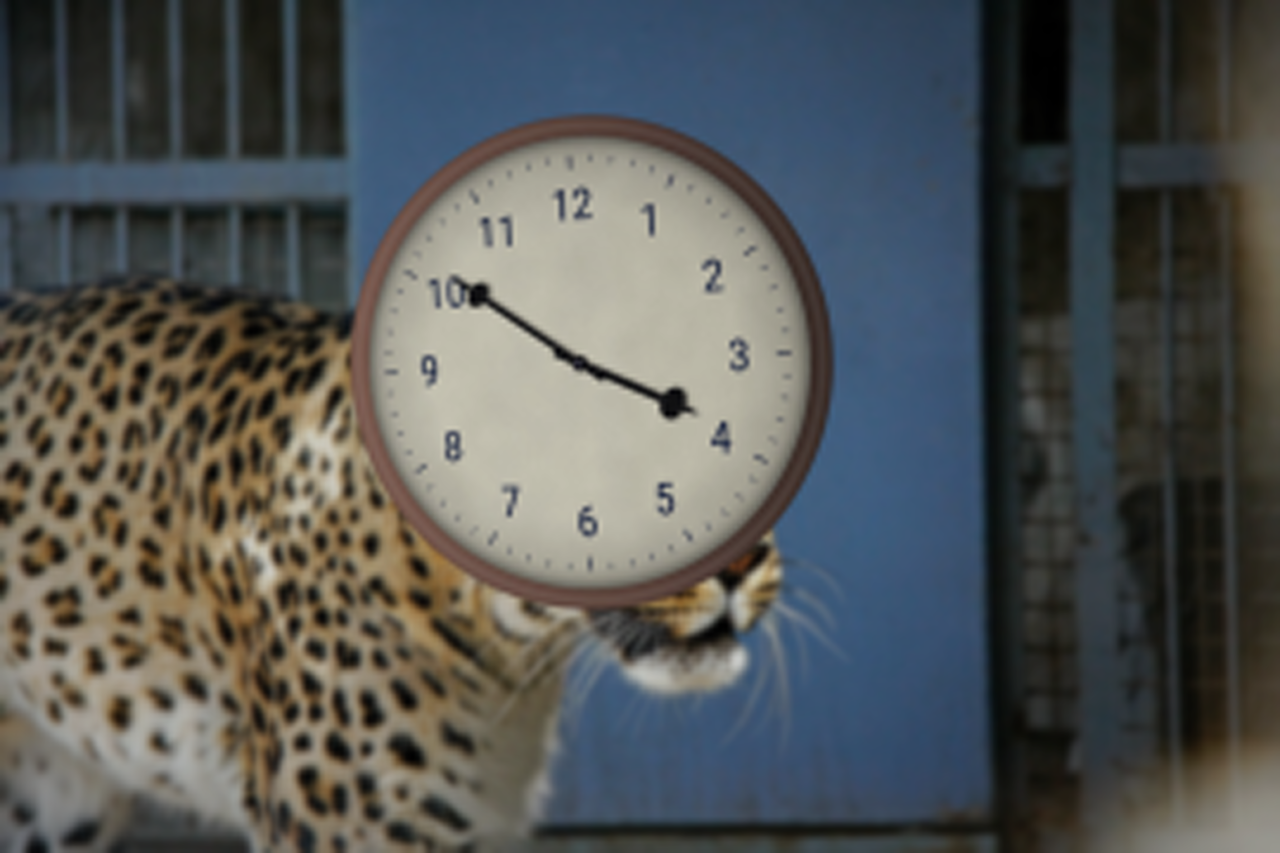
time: **3:51**
